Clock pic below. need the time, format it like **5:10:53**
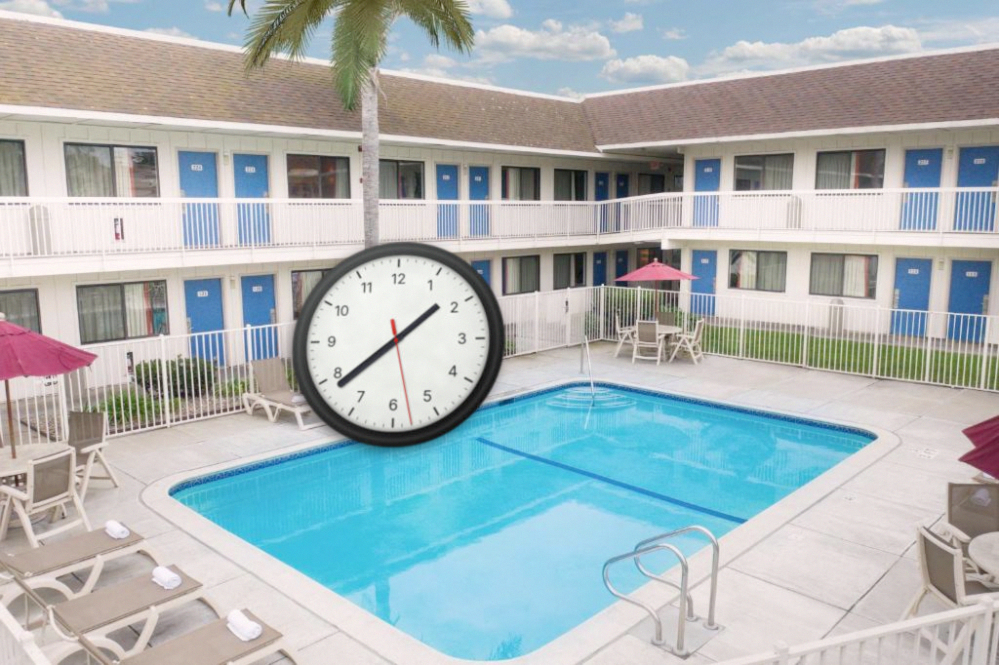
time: **1:38:28**
